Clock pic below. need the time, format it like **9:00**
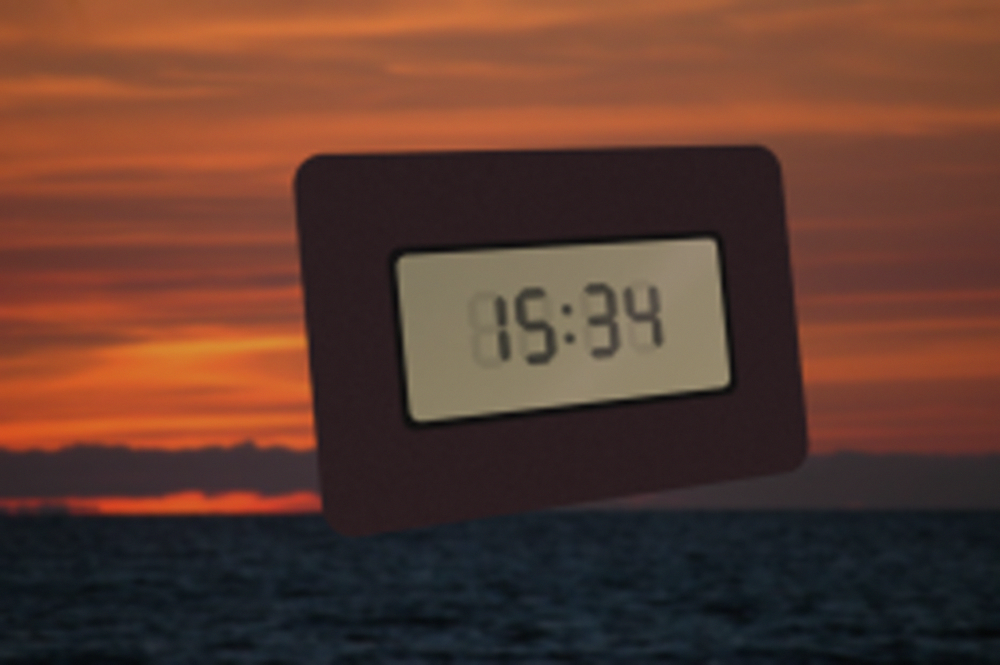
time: **15:34**
